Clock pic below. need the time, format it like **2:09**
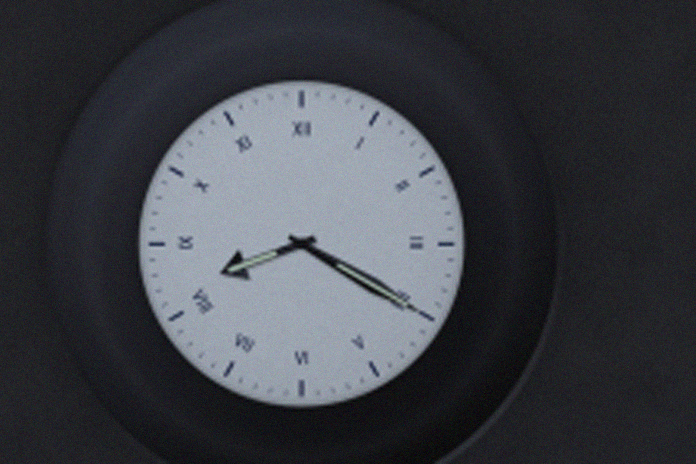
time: **8:20**
